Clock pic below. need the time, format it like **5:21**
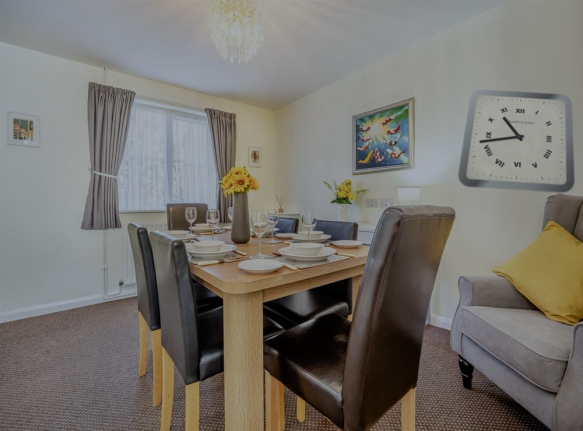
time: **10:43**
